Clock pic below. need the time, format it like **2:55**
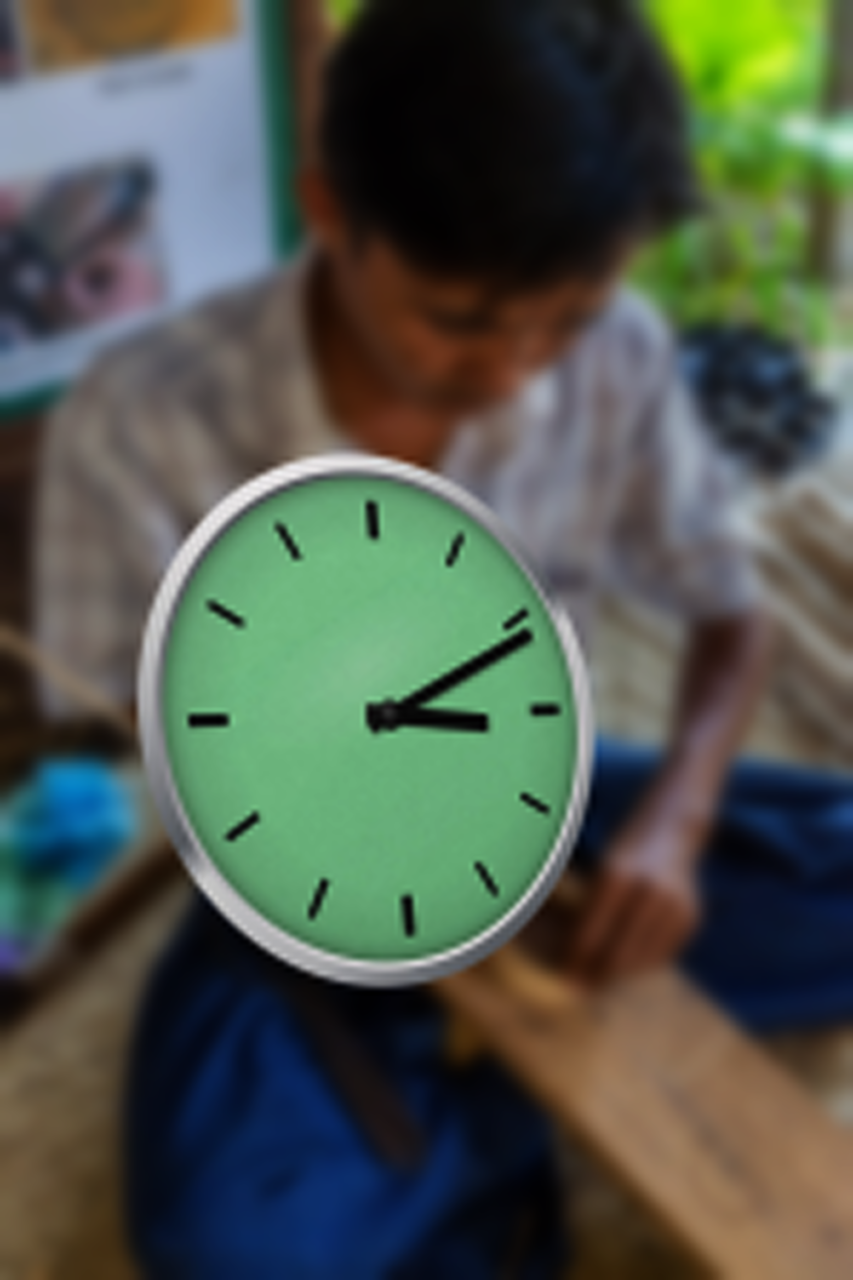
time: **3:11**
